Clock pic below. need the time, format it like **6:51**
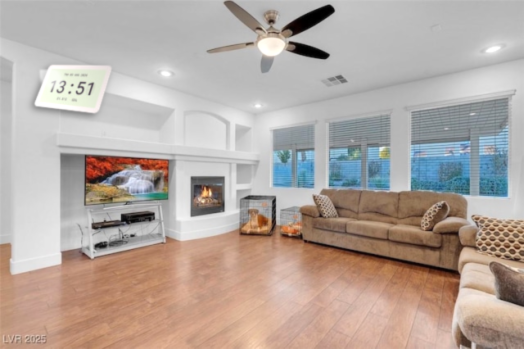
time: **13:51**
